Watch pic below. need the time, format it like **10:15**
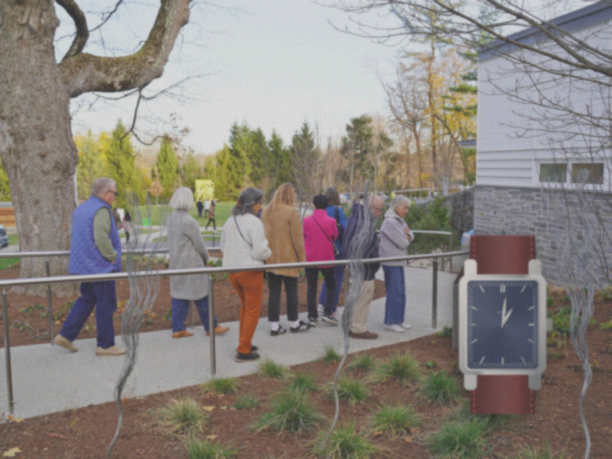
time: **1:01**
